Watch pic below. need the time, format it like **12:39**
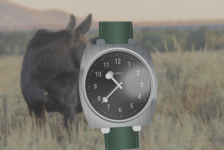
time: **10:38**
